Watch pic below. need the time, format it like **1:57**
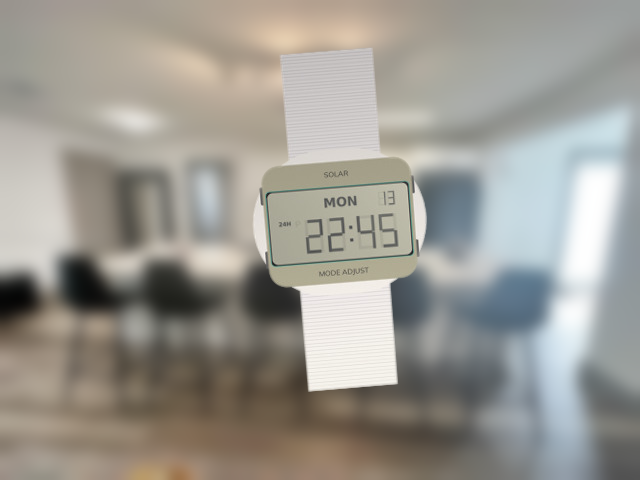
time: **22:45**
